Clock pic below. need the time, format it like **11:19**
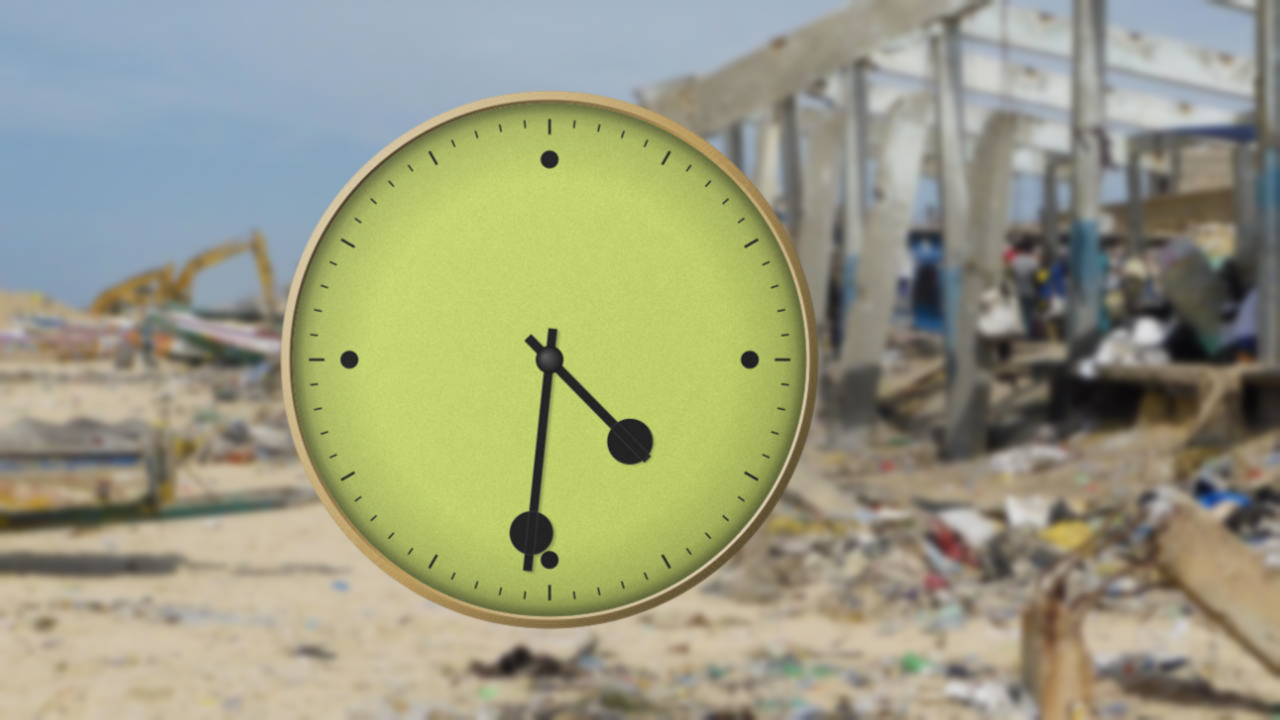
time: **4:31**
